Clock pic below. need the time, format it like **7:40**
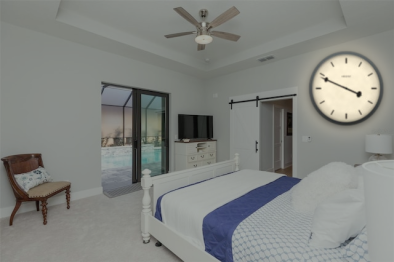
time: **3:49**
